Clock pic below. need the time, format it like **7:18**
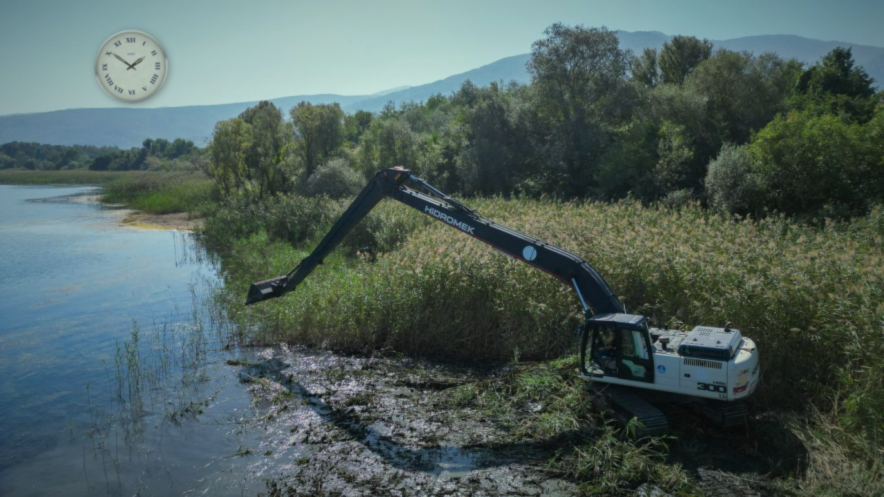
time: **1:51**
